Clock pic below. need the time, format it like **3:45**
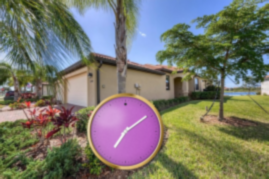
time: **7:09**
